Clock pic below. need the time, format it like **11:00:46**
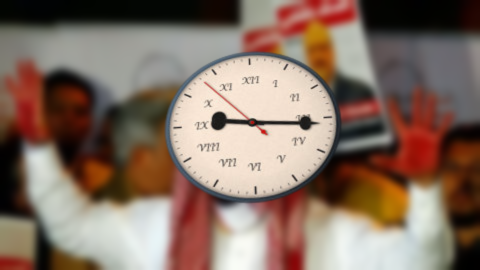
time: **9:15:53**
